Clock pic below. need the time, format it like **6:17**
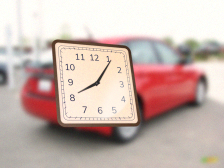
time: **8:06**
